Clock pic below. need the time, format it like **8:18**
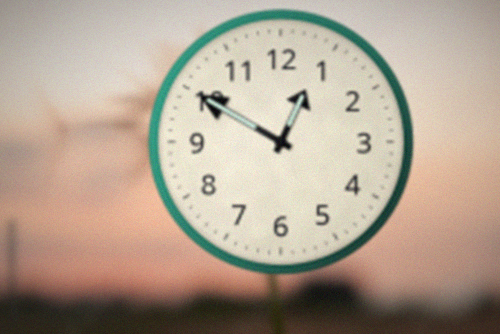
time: **12:50**
